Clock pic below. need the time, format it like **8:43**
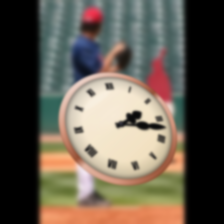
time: **2:17**
